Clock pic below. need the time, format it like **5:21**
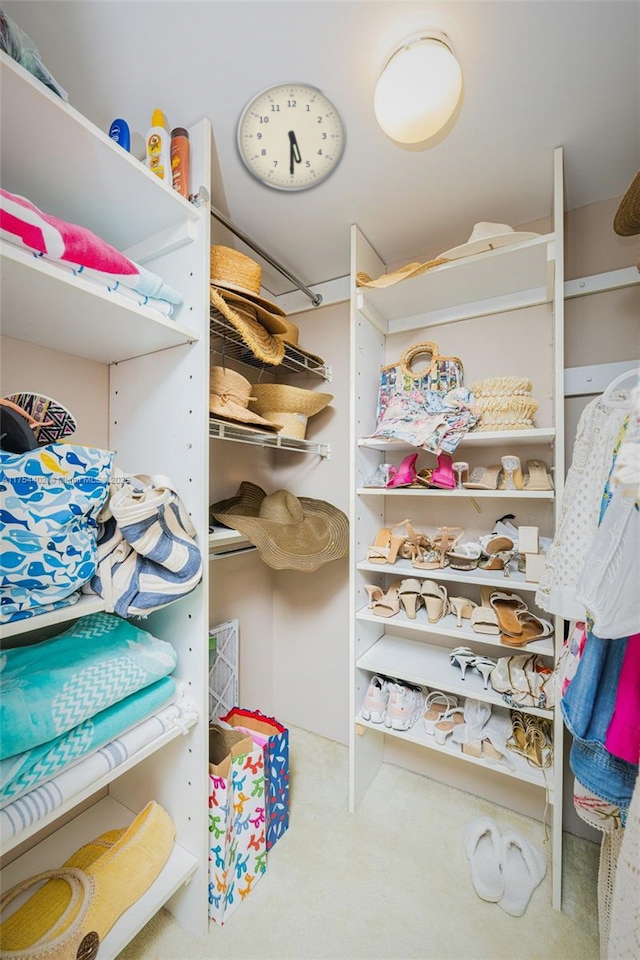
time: **5:30**
